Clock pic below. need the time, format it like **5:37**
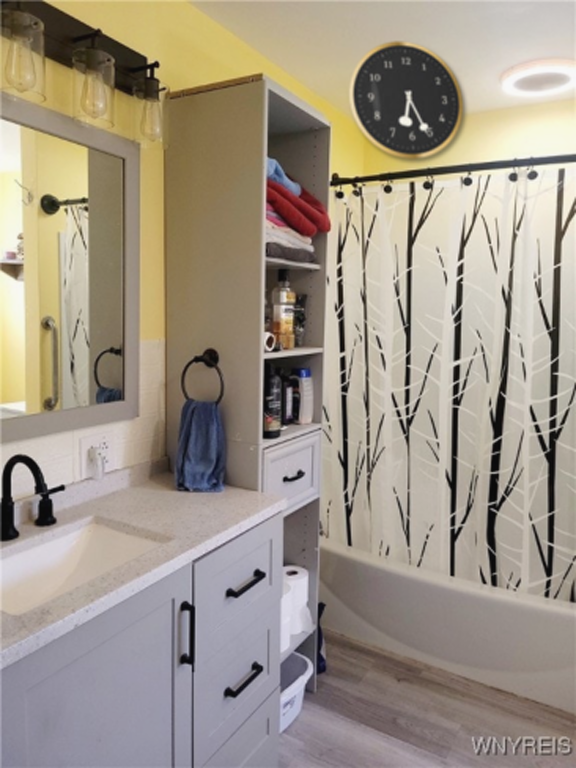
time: **6:26**
